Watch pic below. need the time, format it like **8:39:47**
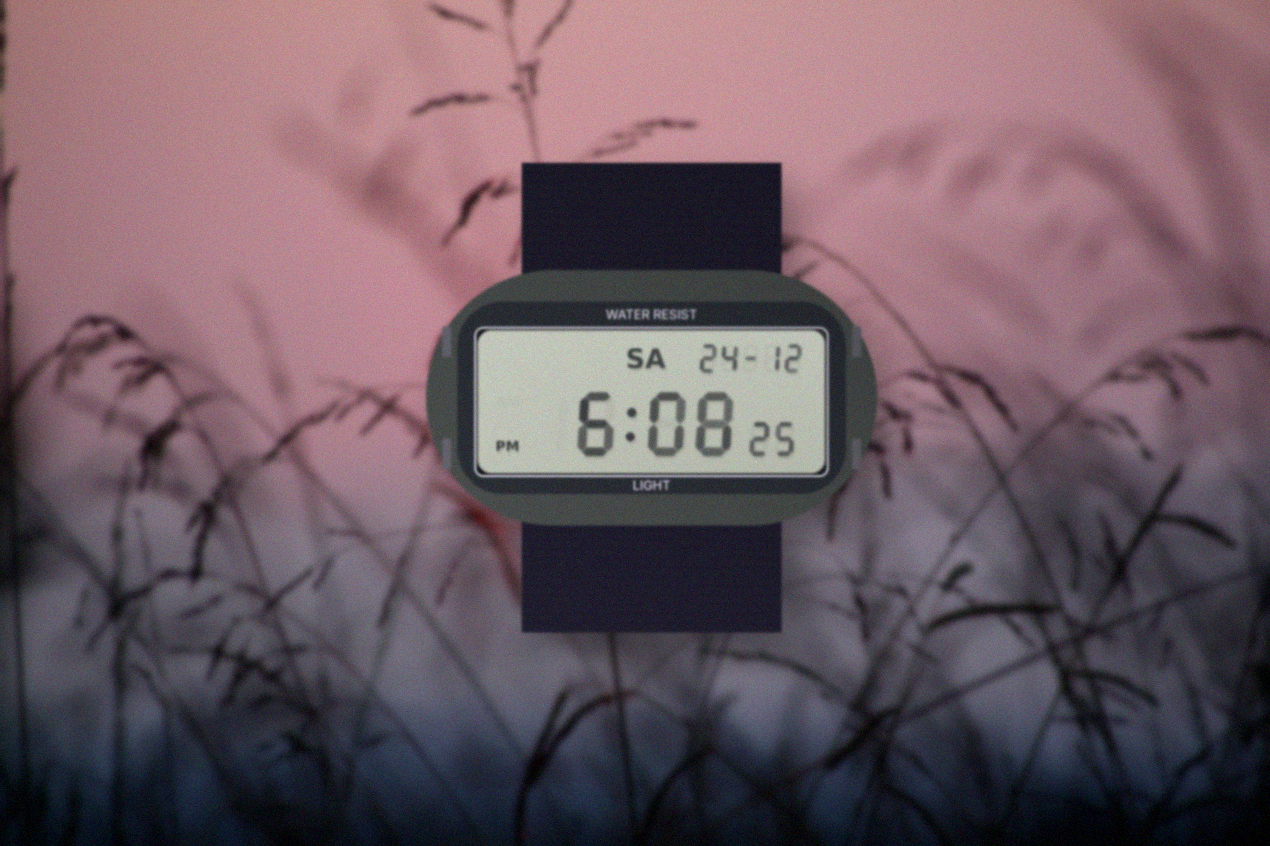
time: **6:08:25**
